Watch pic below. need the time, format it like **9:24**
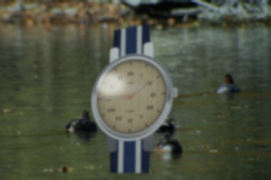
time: **1:45**
